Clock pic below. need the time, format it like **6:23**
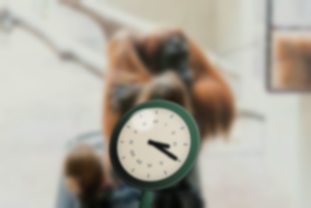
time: **3:20**
